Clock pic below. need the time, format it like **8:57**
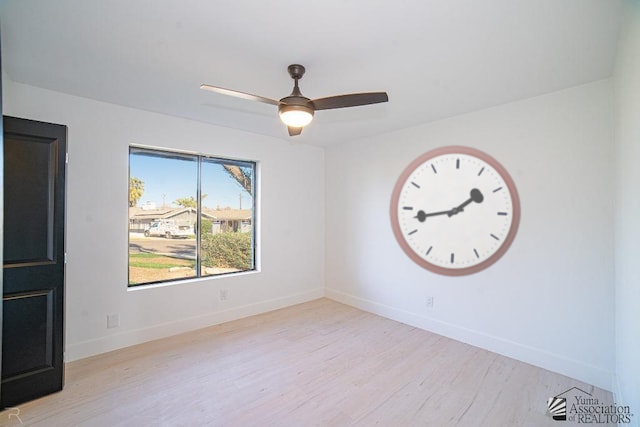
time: **1:43**
